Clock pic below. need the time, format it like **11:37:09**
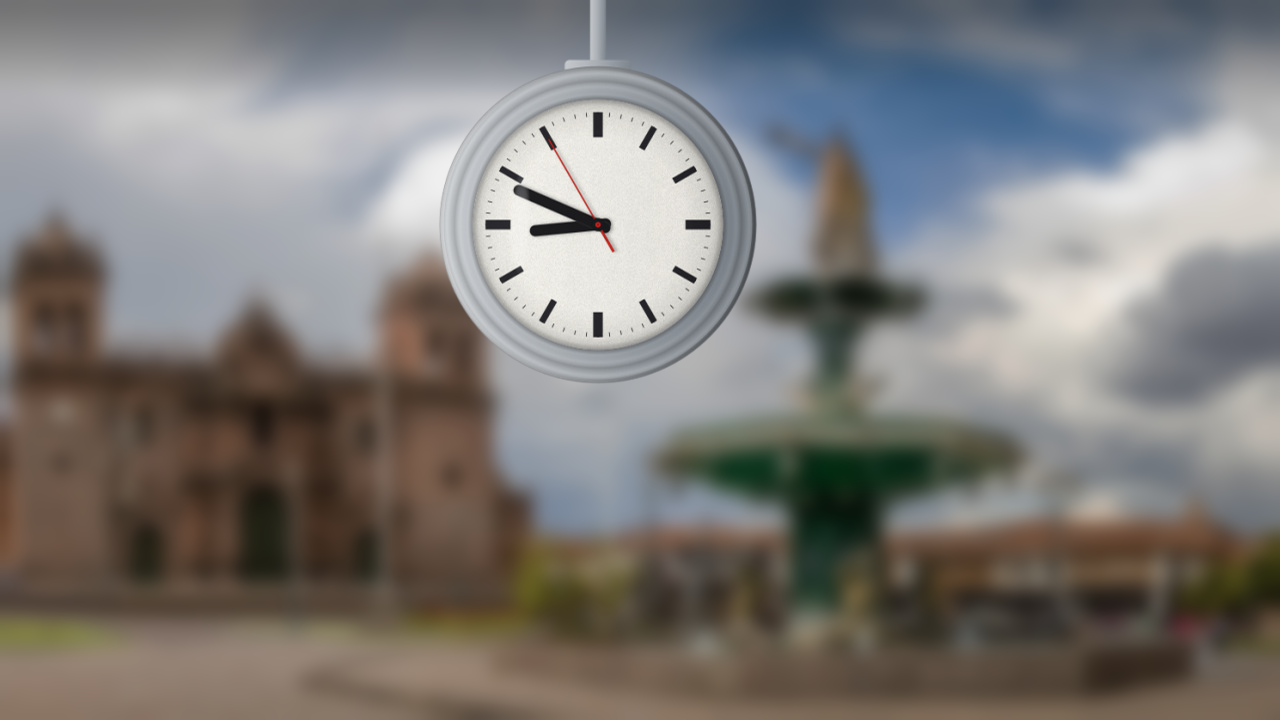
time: **8:48:55**
